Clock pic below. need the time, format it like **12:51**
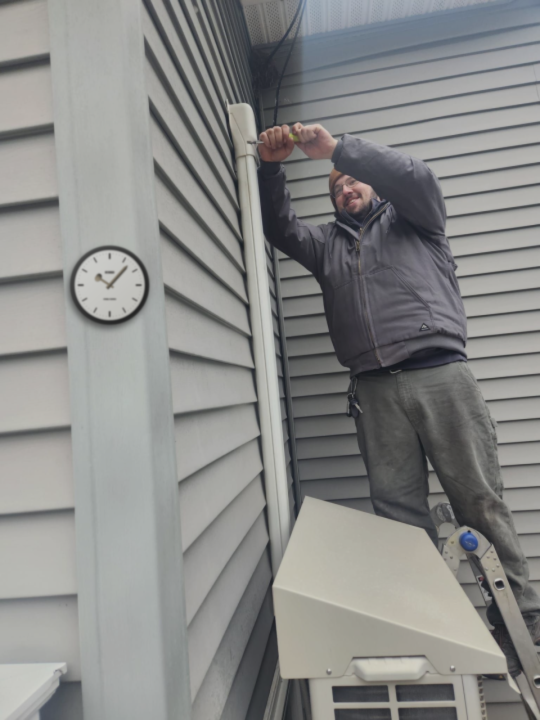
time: **10:07**
